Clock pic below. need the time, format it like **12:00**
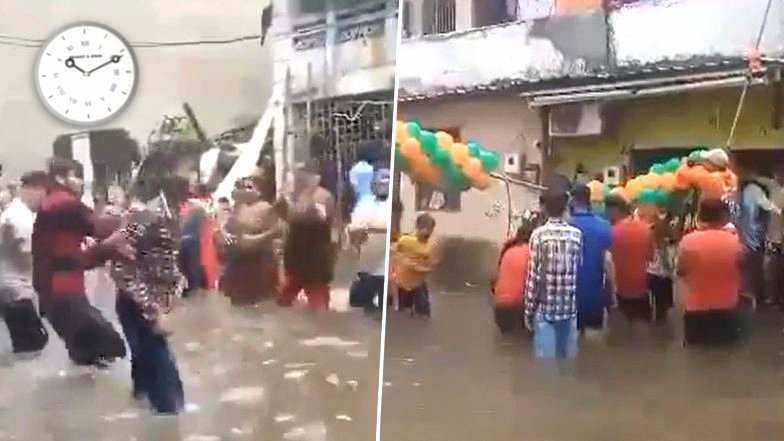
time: **10:11**
